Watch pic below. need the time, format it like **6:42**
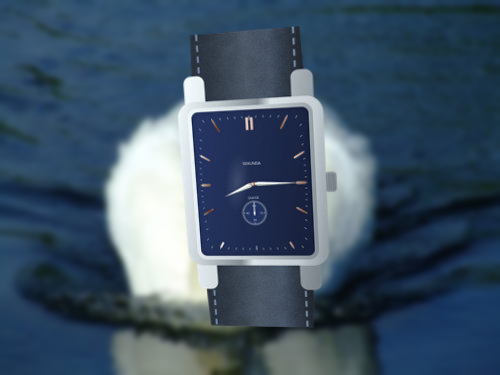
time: **8:15**
